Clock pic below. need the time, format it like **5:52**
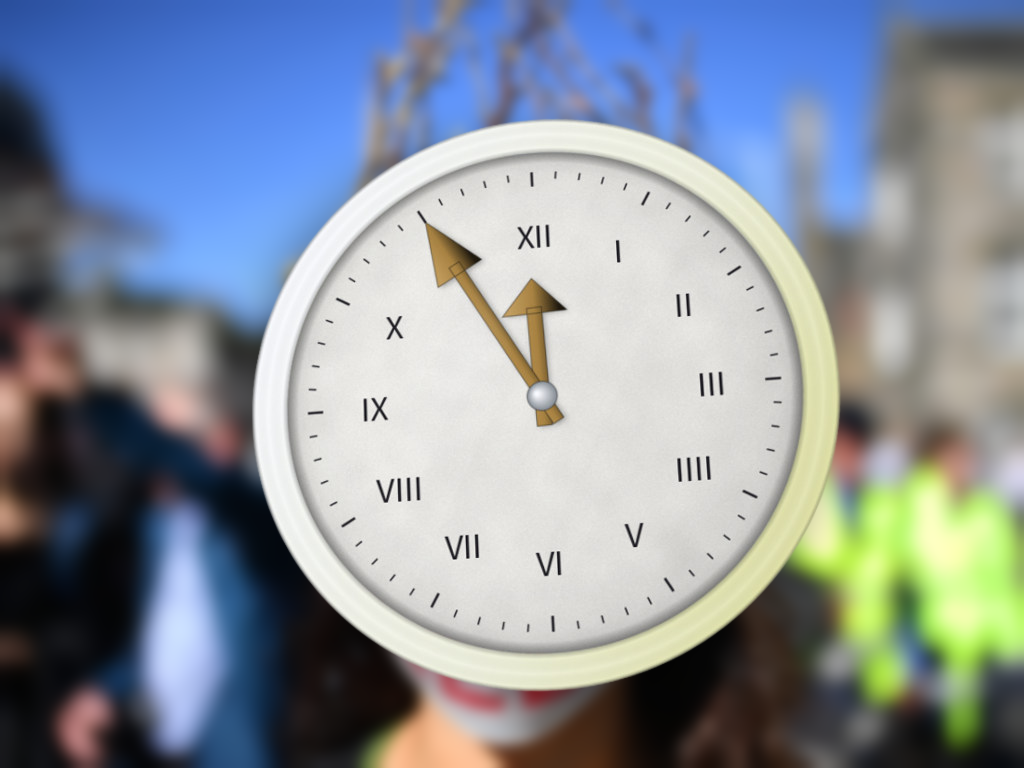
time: **11:55**
